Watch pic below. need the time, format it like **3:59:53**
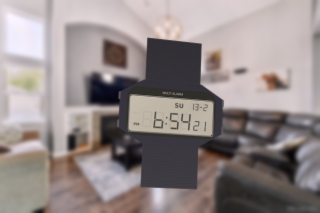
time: **6:54:21**
